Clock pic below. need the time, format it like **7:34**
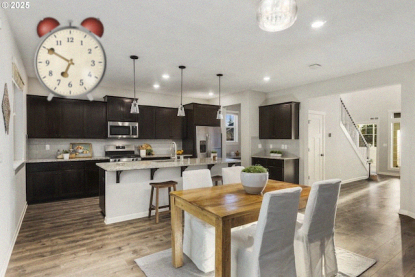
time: **6:50**
